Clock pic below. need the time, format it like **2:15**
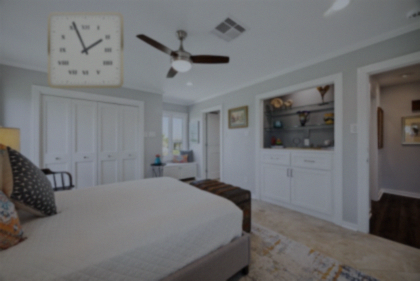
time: **1:56**
